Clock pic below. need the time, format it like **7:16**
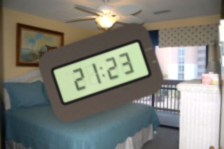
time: **21:23**
